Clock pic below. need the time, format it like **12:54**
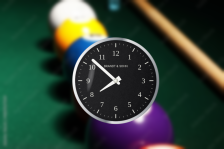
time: **7:52**
